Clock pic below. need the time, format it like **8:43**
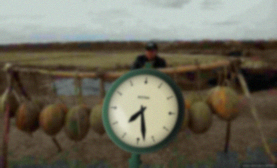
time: **7:28**
